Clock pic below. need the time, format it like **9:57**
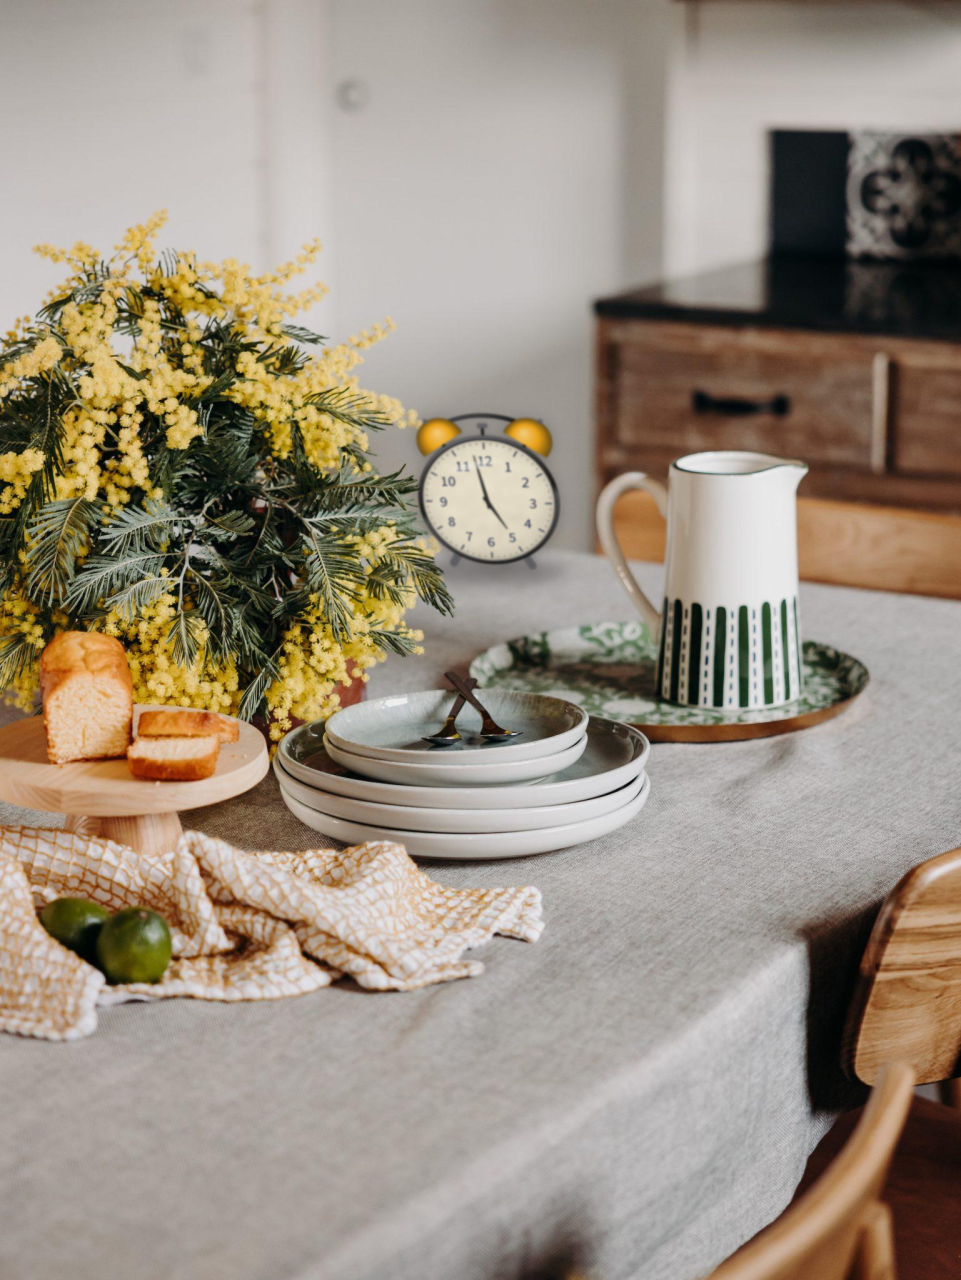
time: **4:58**
